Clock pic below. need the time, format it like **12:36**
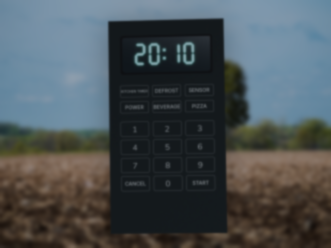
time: **20:10**
